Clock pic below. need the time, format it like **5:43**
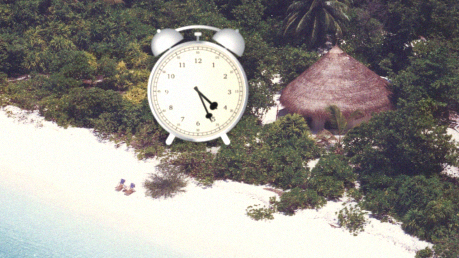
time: **4:26**
